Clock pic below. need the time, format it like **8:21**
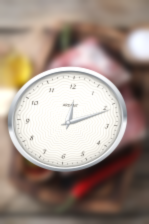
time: **12:11**
